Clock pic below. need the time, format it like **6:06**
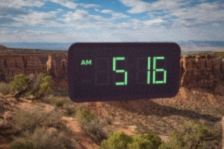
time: **5:16**
